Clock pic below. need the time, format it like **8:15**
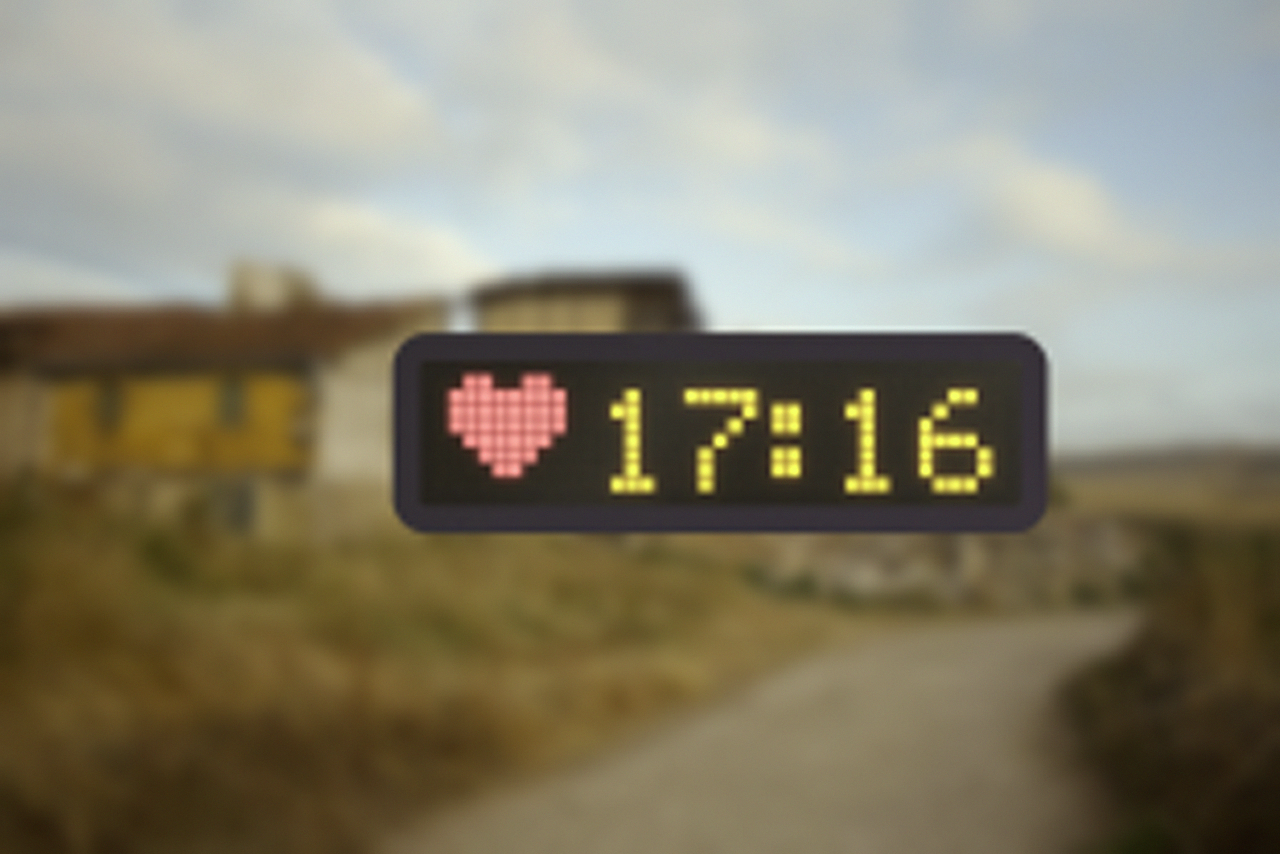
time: **17:16**
